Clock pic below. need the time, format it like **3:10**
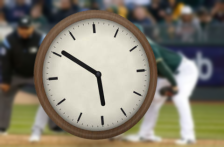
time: **5:51**
